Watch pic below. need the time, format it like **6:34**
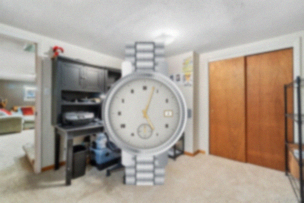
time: **5:03**
